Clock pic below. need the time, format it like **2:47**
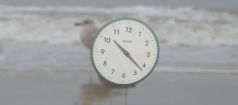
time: **10:22**
